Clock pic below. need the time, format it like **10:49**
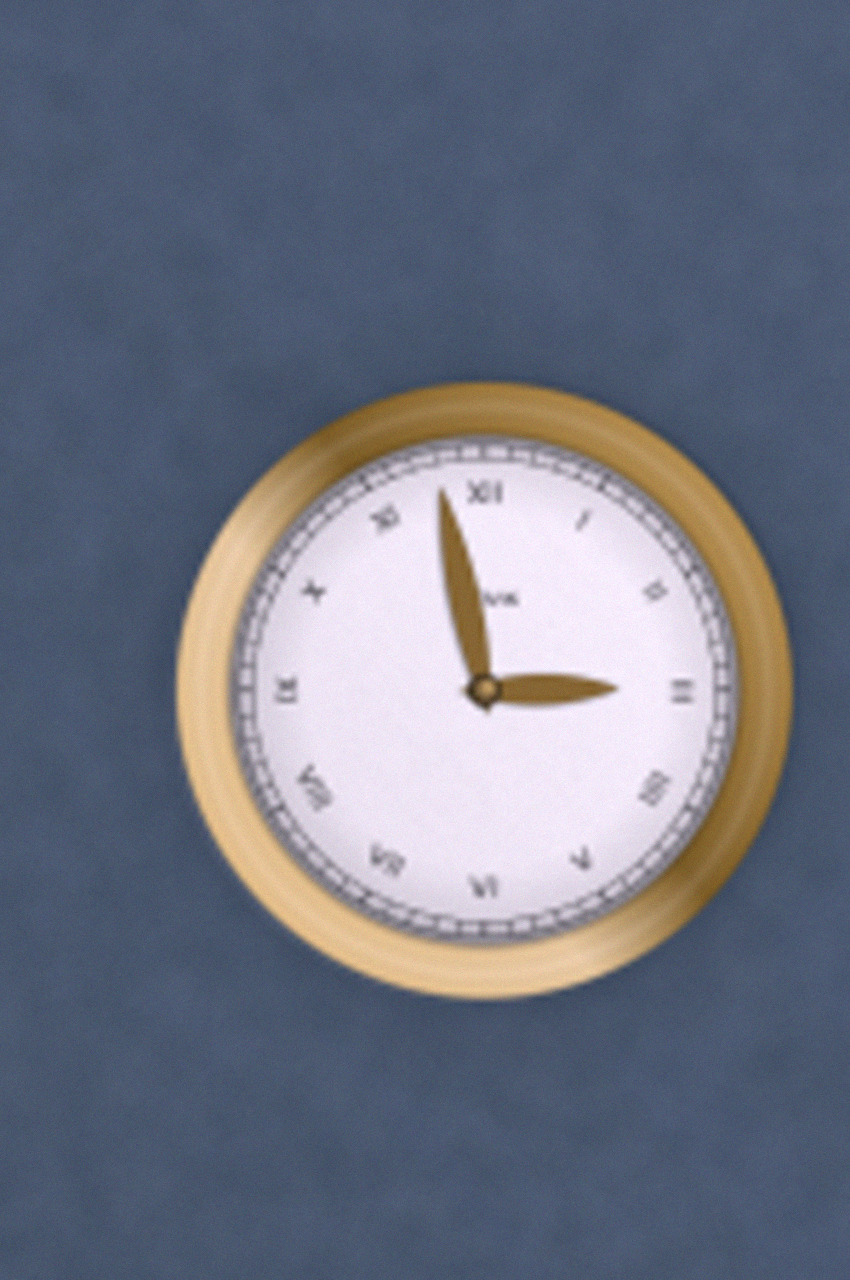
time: **2:58**
